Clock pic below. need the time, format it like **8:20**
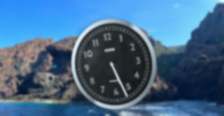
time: **5:27**
